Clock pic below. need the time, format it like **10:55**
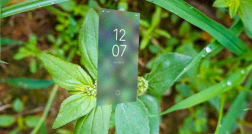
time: **12:07**
